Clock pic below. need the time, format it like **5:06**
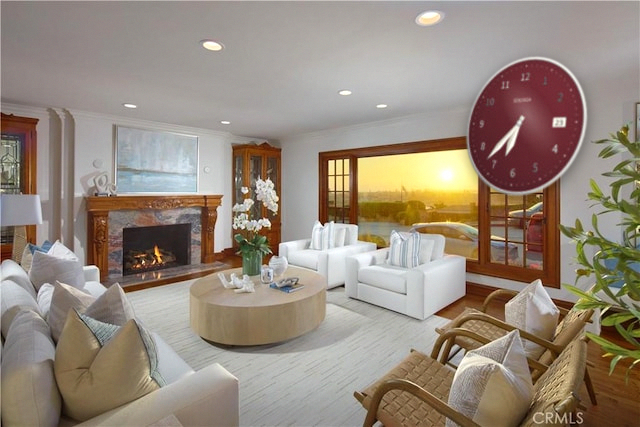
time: **6:37**
